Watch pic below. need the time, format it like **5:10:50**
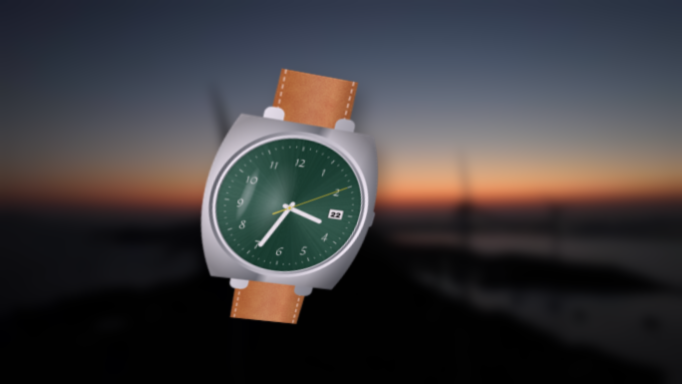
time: **3:34:10**
